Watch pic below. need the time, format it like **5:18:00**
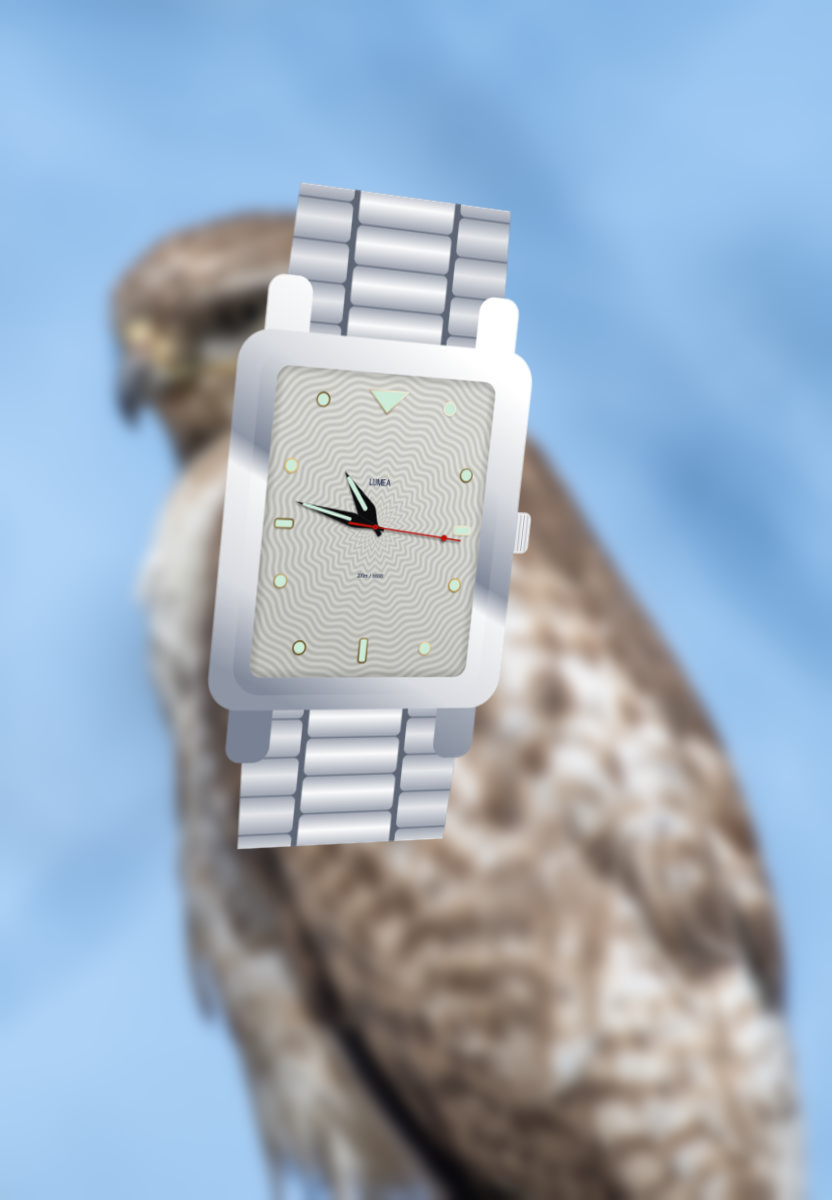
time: **10:47:16**
